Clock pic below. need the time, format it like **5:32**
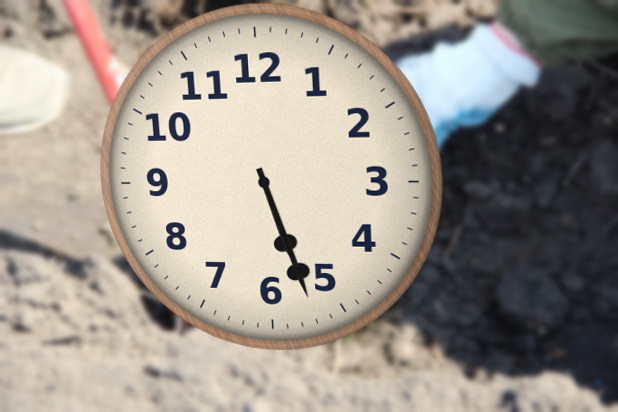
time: **5:27**
